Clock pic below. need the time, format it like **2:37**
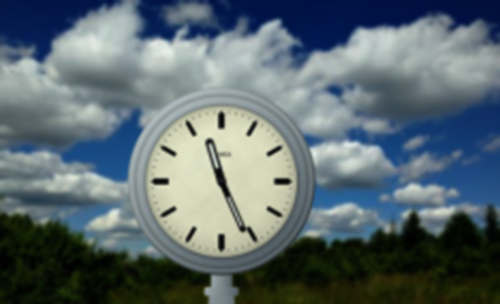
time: **11:26**
